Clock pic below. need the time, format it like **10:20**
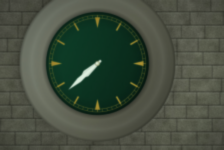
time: **7:38**
